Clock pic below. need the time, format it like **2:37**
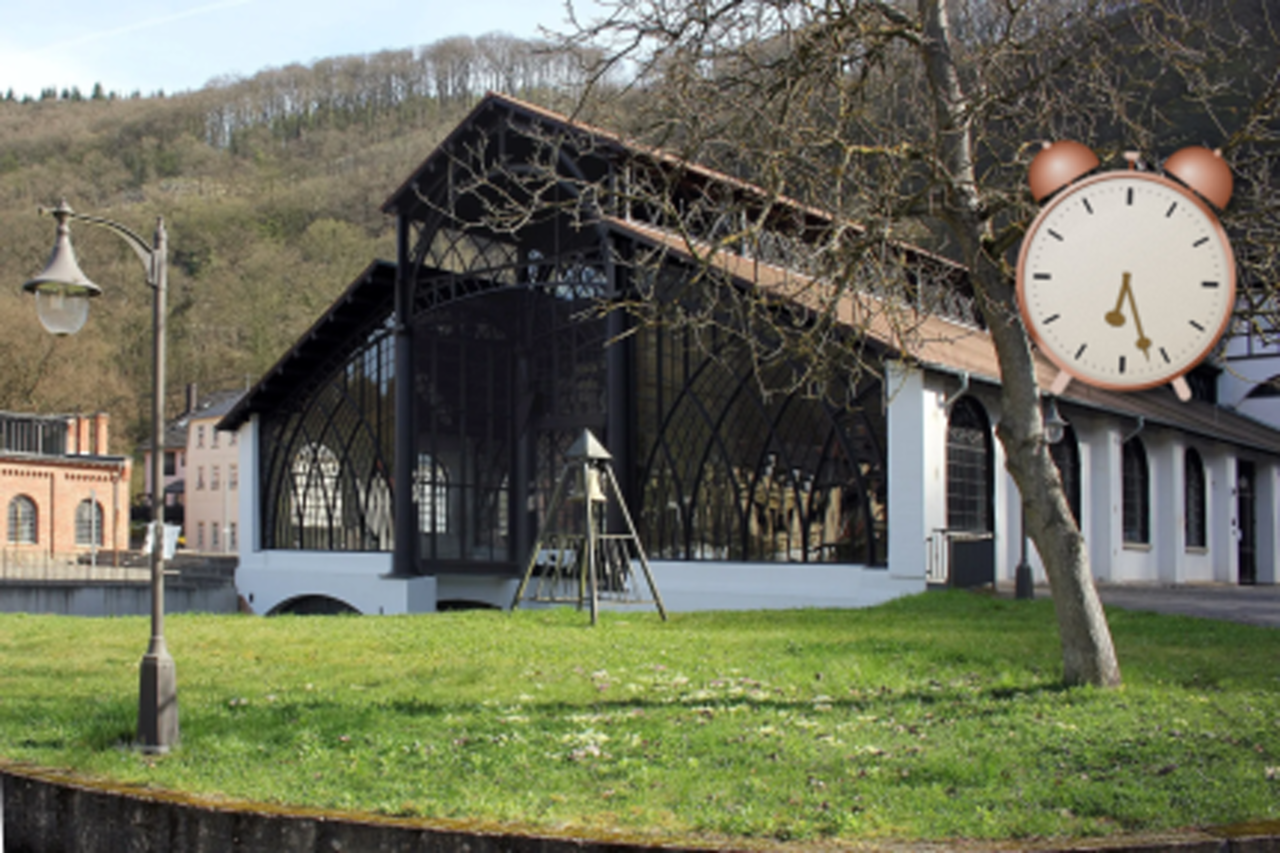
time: **6:27**
